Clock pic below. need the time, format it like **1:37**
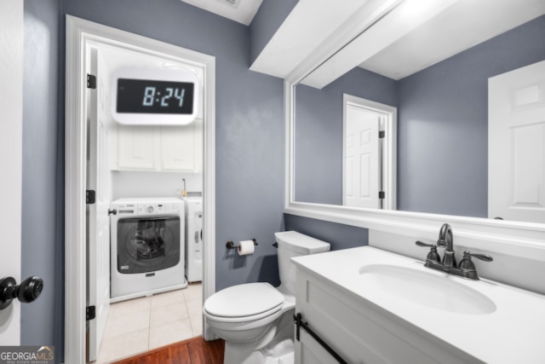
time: **8:24**
